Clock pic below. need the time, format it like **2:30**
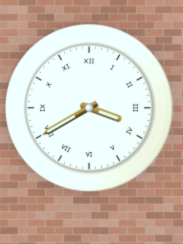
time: **3:40**
